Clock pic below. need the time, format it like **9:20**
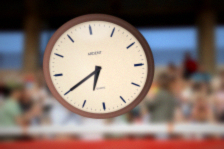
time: **6:40**
